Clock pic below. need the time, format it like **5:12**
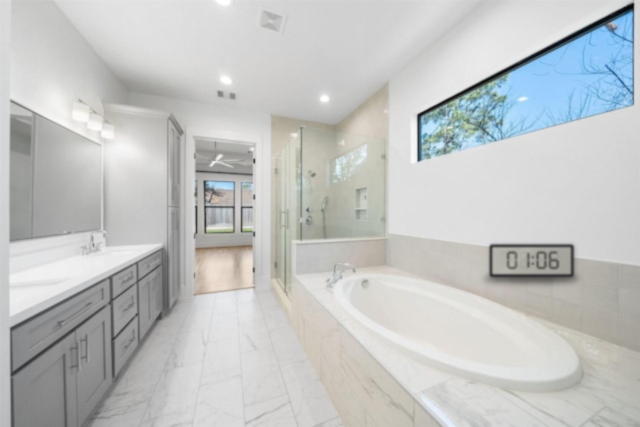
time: **1:06**
